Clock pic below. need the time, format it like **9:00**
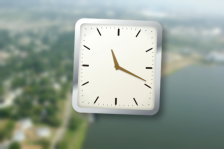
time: **11:19**
